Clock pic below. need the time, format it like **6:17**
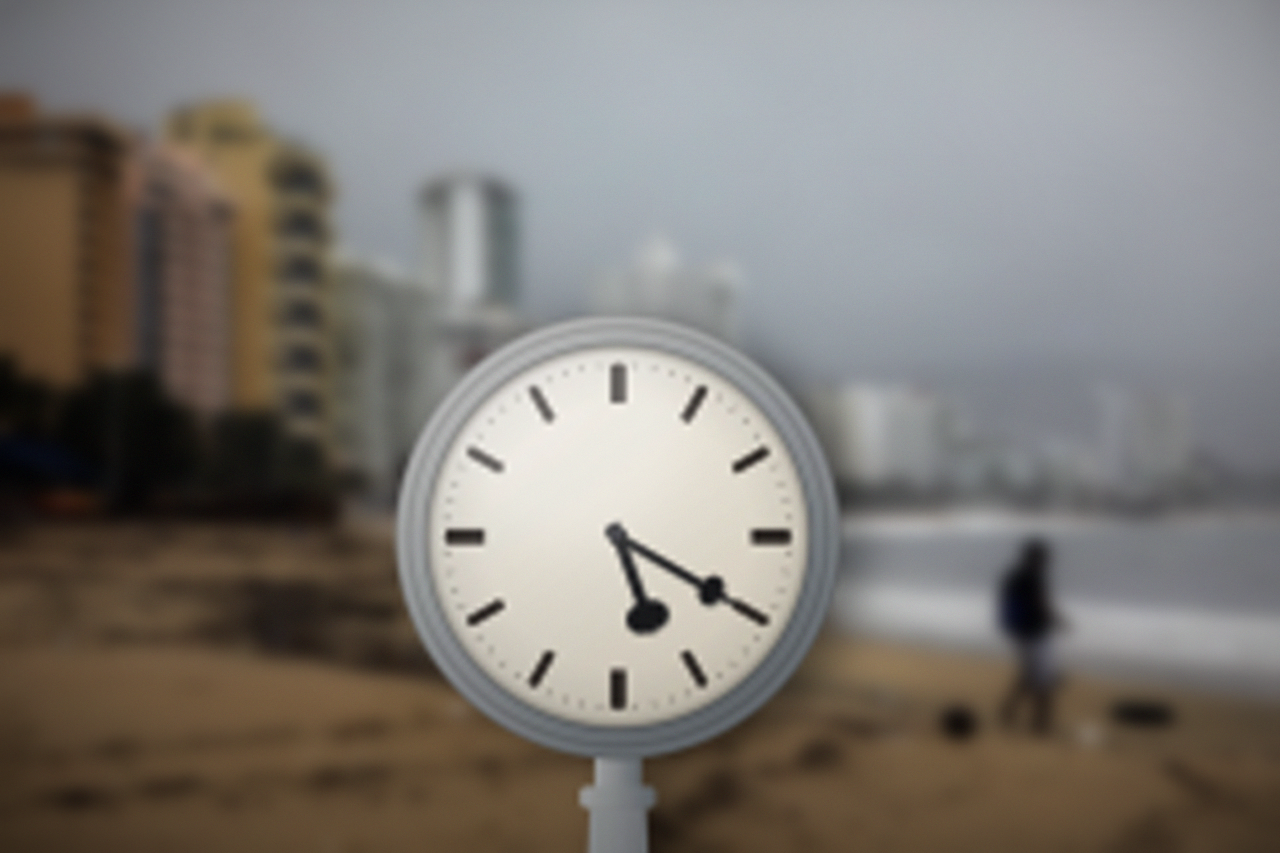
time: **5:20**
